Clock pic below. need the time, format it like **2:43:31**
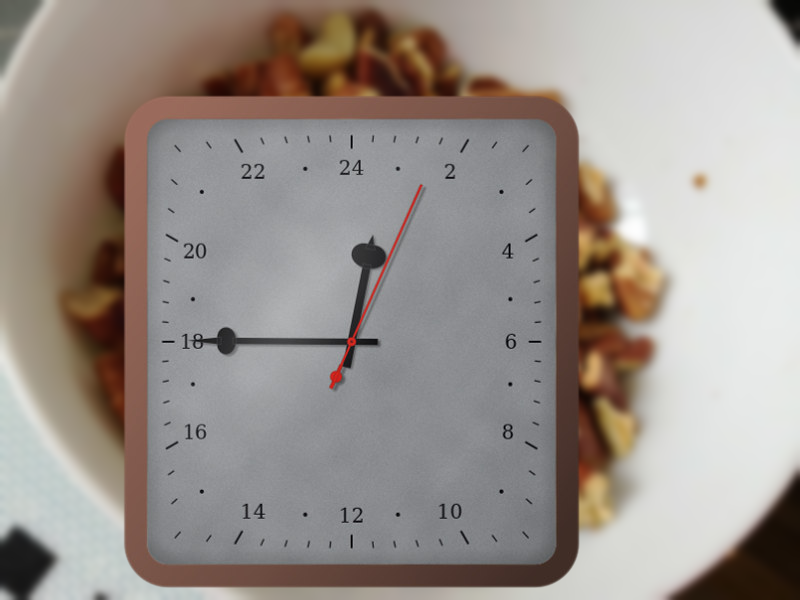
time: **0:45:04**
